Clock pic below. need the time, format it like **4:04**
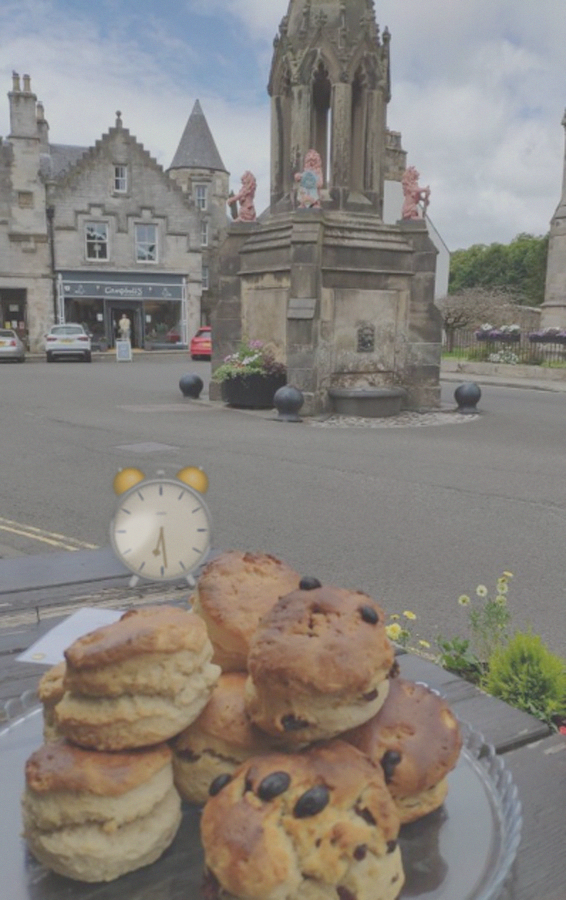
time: **6:29**
